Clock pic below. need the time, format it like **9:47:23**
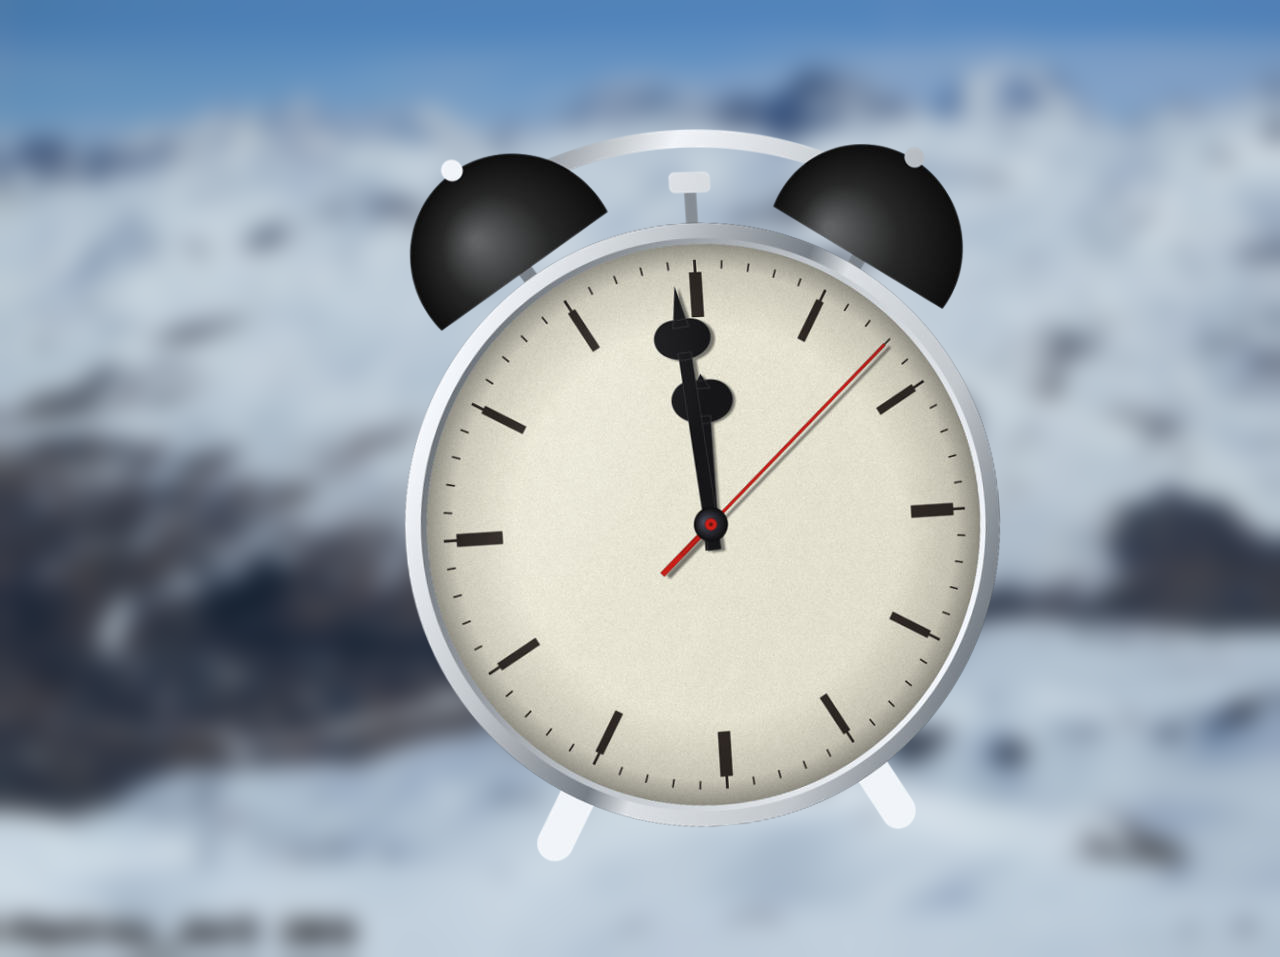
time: **11:59:08**
